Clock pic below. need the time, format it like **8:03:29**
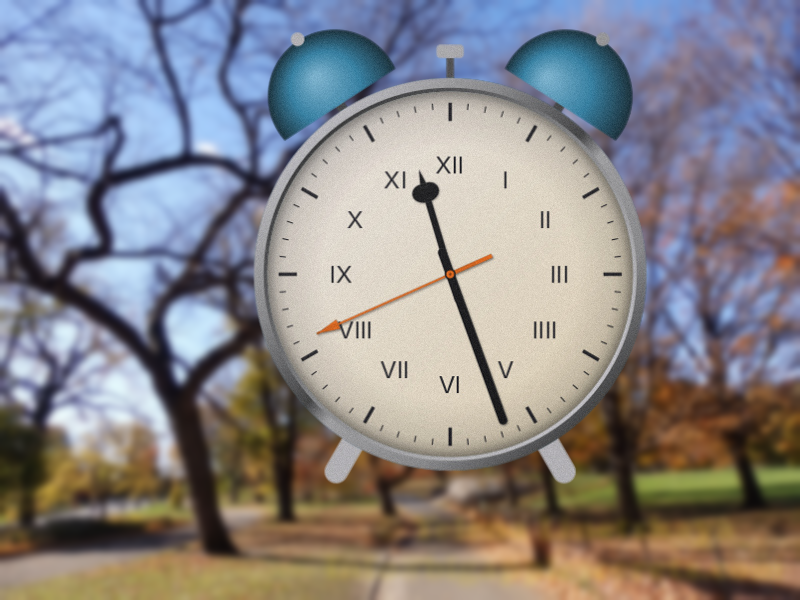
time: **11:26:41**
